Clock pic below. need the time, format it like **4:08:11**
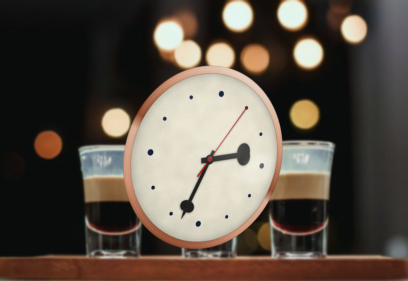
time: **2:33:05**
